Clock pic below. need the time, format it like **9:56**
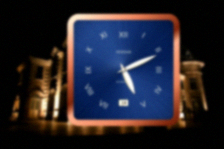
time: **5:11**
